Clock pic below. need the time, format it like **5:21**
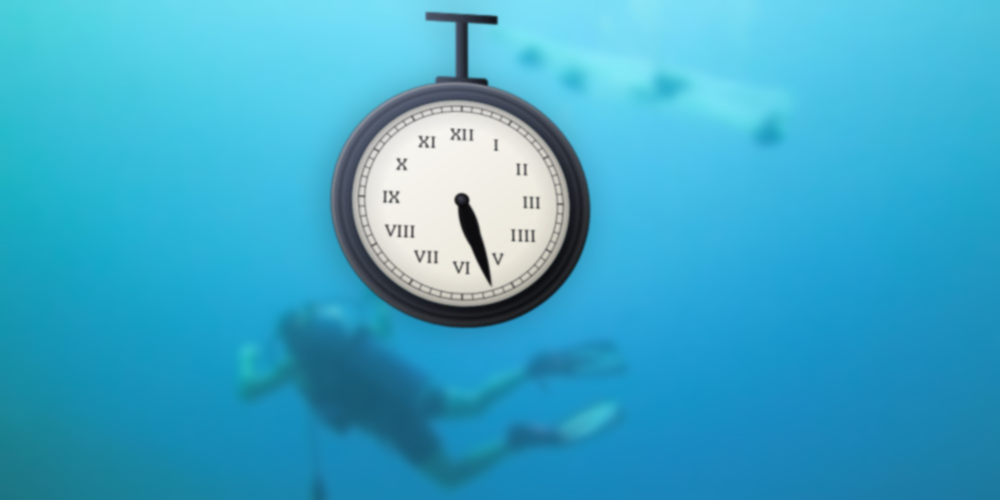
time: **5:27**
